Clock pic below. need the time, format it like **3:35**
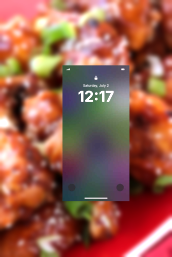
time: **12:17**
